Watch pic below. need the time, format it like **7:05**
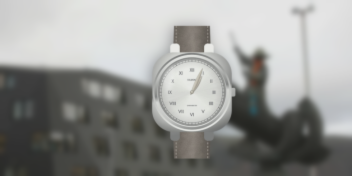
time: **1:04**
